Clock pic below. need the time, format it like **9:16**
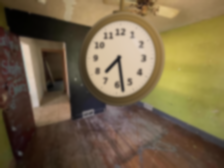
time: **7:28**
